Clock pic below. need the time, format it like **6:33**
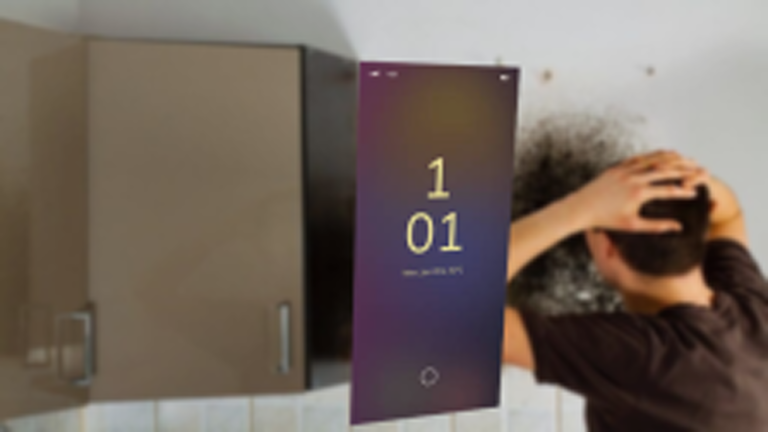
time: **1:01**
